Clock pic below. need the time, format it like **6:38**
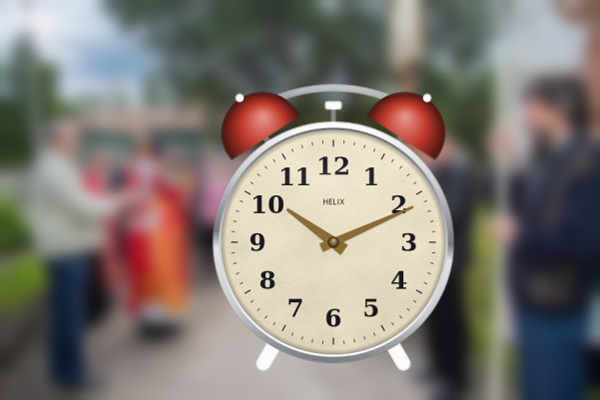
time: **10:11**
